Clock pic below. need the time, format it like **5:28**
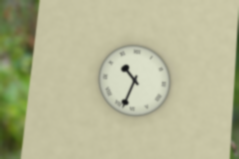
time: **10:33**
